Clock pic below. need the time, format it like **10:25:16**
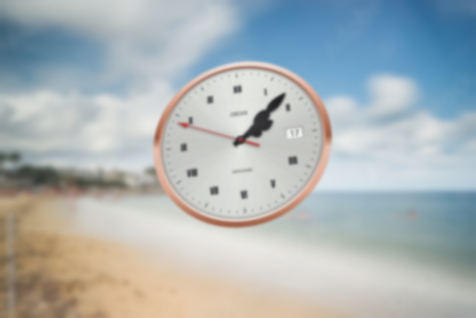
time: **2:07:49**
